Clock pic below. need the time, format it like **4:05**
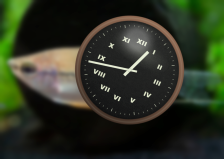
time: **12:43**
